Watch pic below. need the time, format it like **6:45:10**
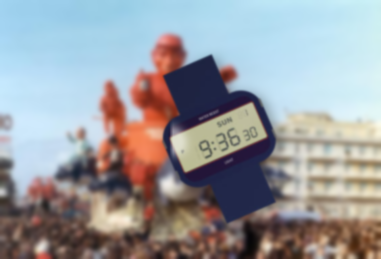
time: **9:36:30**
